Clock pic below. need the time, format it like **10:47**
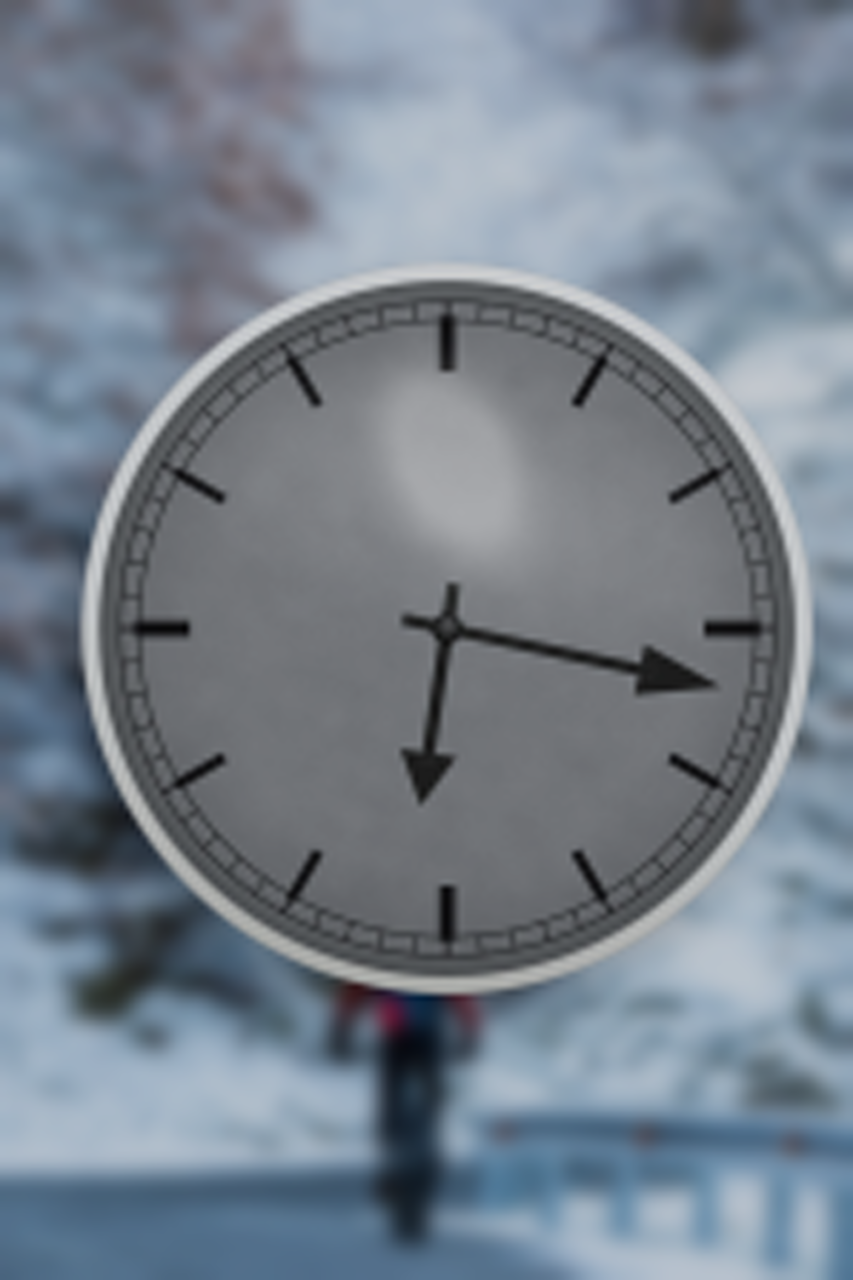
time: **6:17**
